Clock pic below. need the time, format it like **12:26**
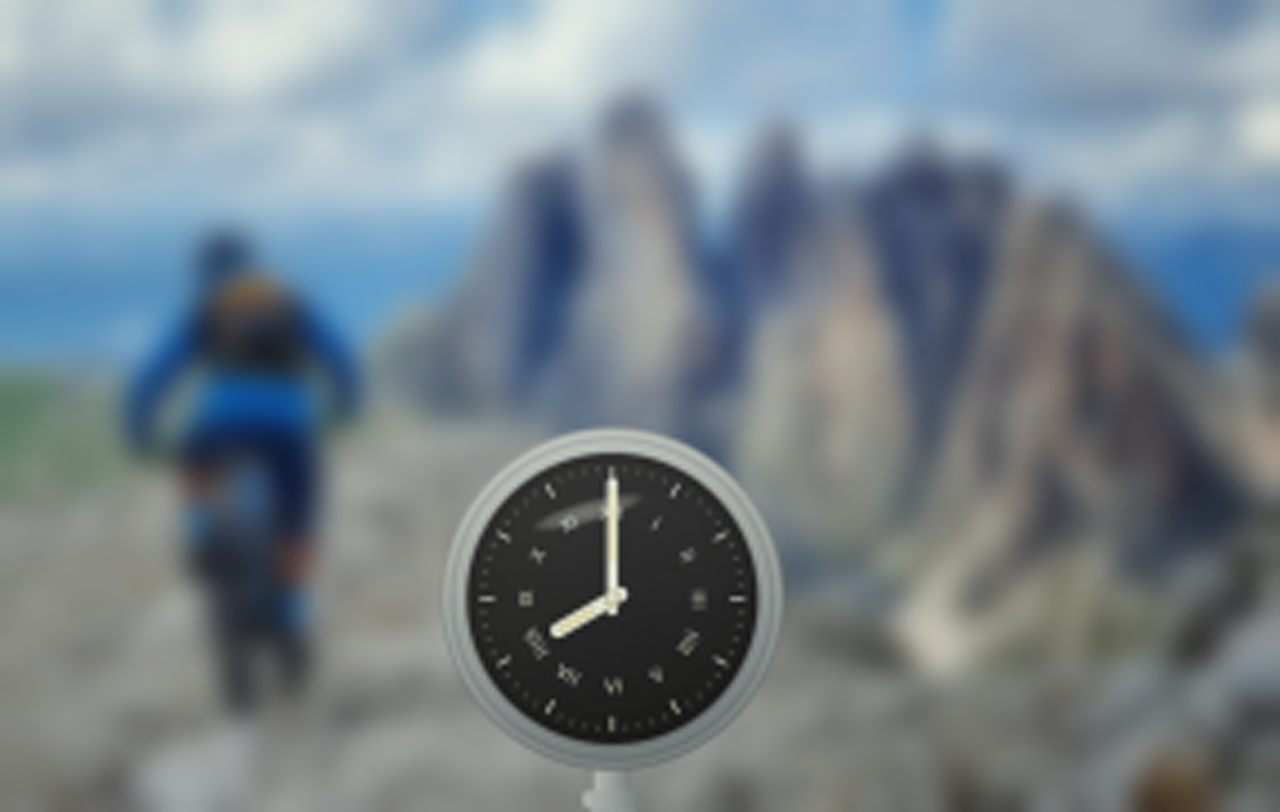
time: **8:00**
